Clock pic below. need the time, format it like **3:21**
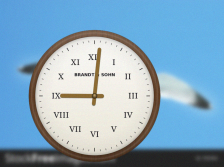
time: **9:01**
